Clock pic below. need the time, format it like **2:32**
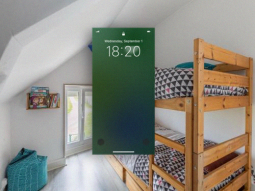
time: **18:20**
